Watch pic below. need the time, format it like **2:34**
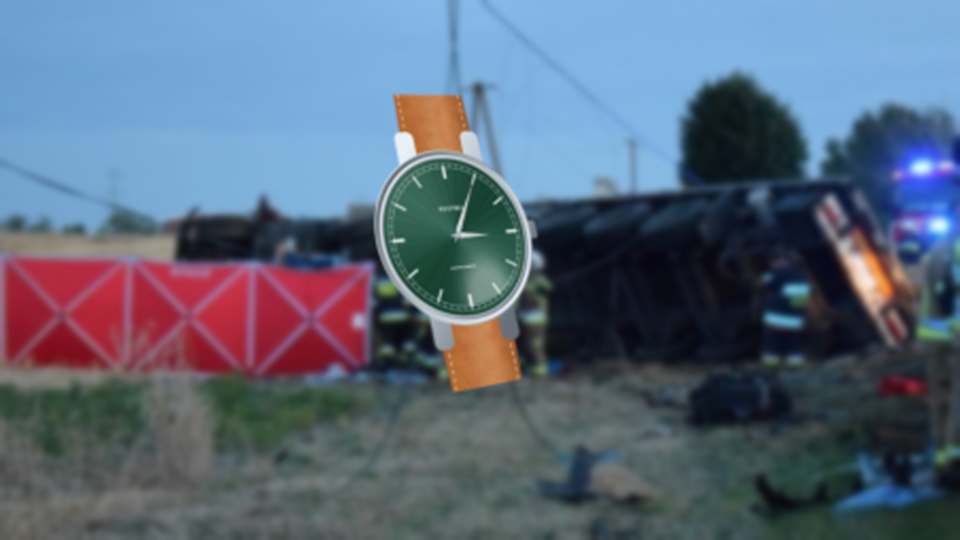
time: **3:05**
